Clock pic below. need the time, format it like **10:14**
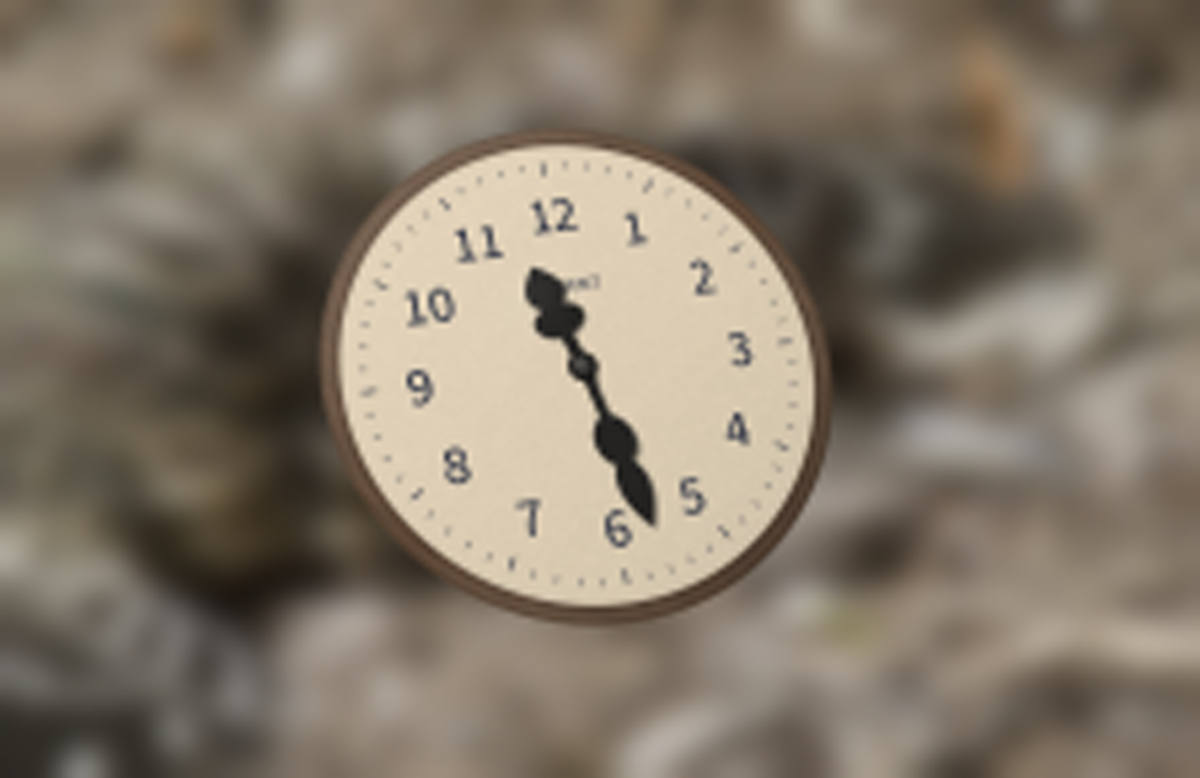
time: **11:28**
